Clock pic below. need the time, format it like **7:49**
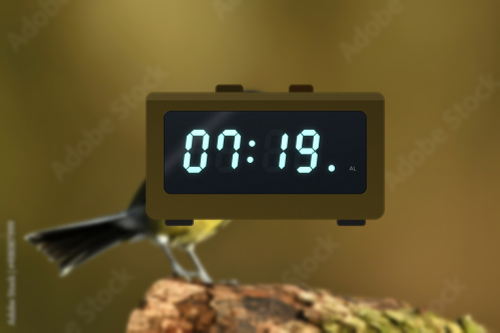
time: **7:19**
